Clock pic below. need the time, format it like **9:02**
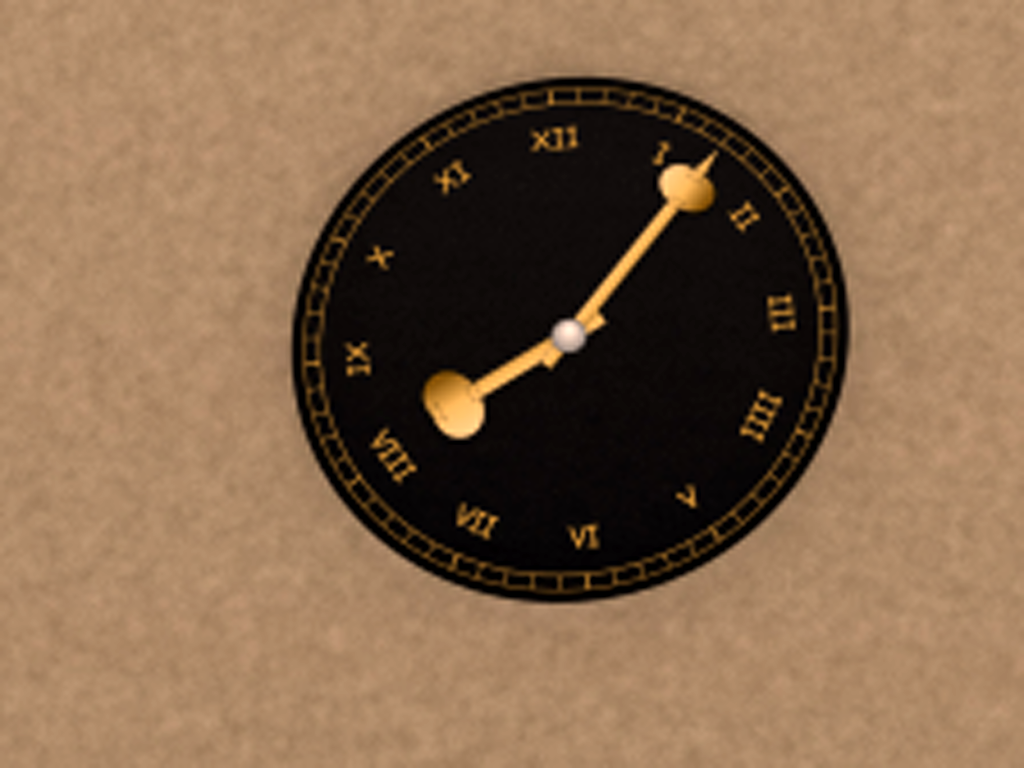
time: **8:07**
